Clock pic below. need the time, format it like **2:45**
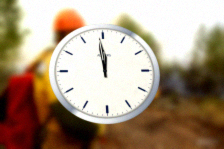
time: **11:59**
